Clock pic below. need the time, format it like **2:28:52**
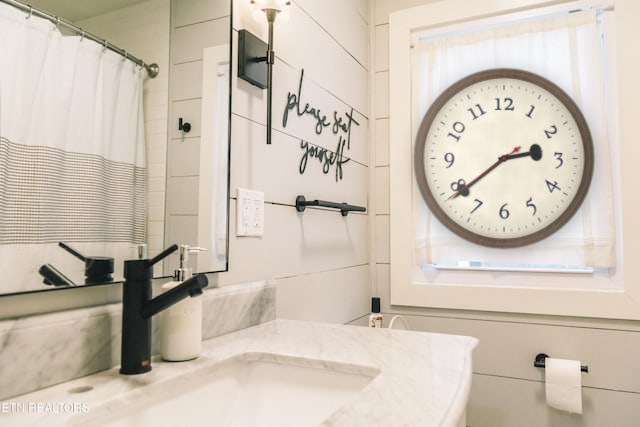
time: **2:38:39**
